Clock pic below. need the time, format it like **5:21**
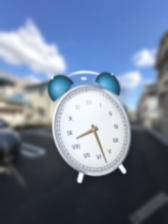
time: **8:28**
